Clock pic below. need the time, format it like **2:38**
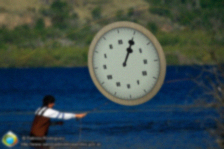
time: **1:05**
